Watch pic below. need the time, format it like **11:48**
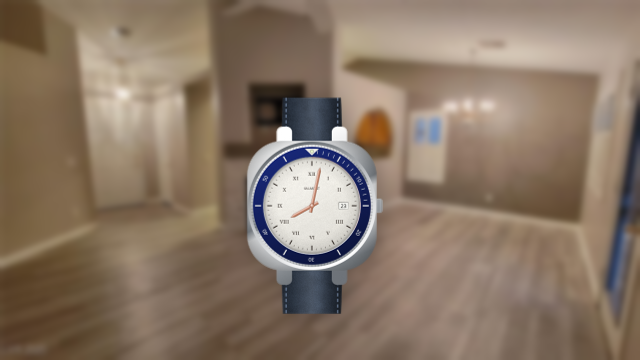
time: **8:02**
